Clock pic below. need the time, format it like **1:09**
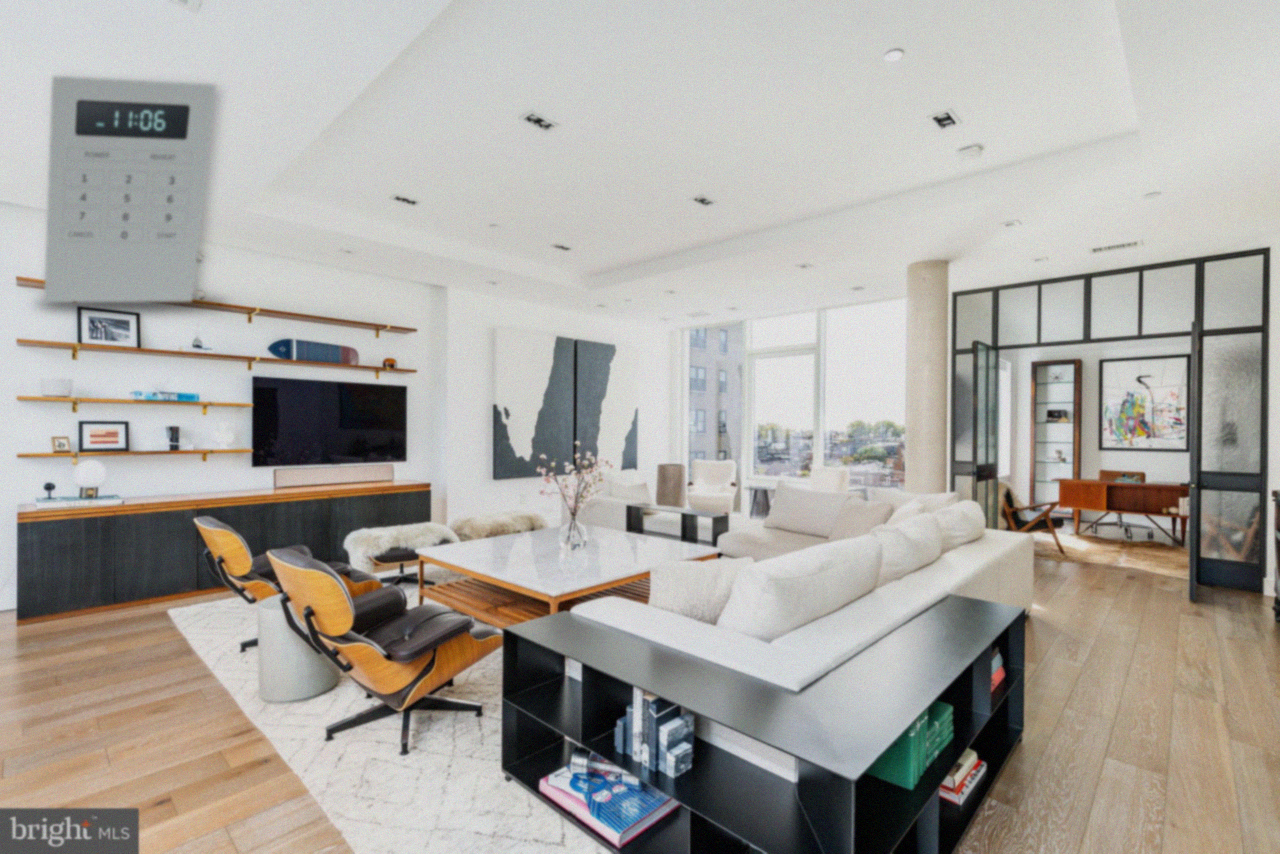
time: **11:06**
